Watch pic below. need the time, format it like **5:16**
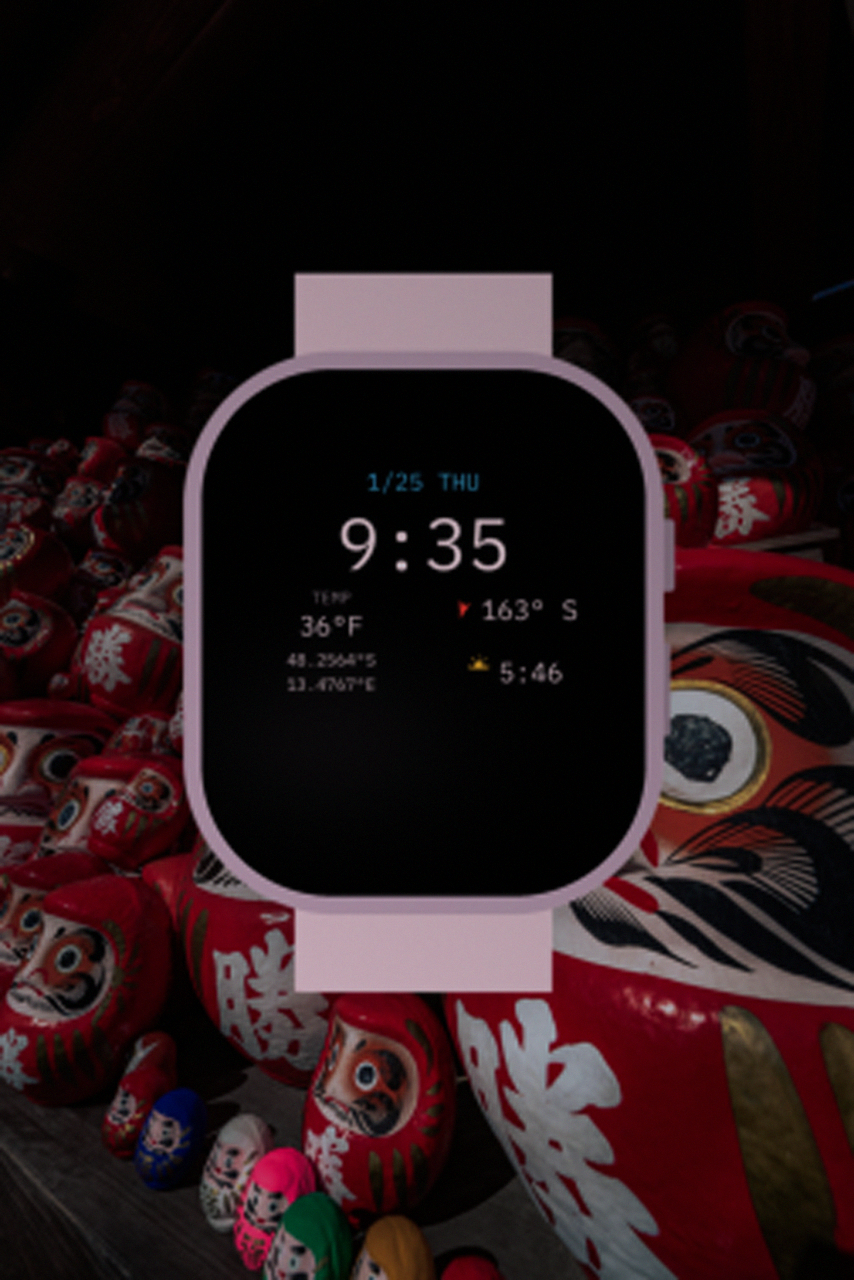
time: **9:35**
